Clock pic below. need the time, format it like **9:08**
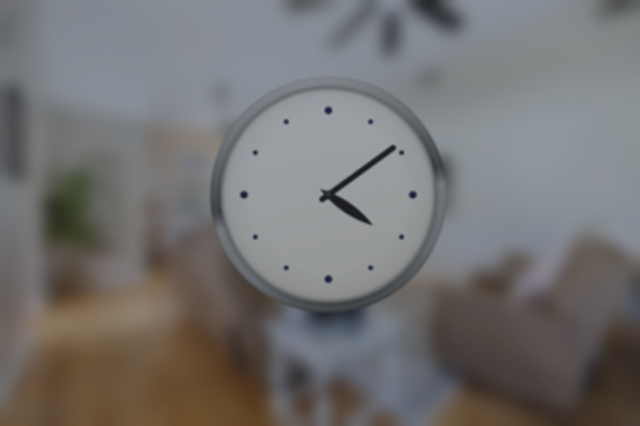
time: **4:09**
